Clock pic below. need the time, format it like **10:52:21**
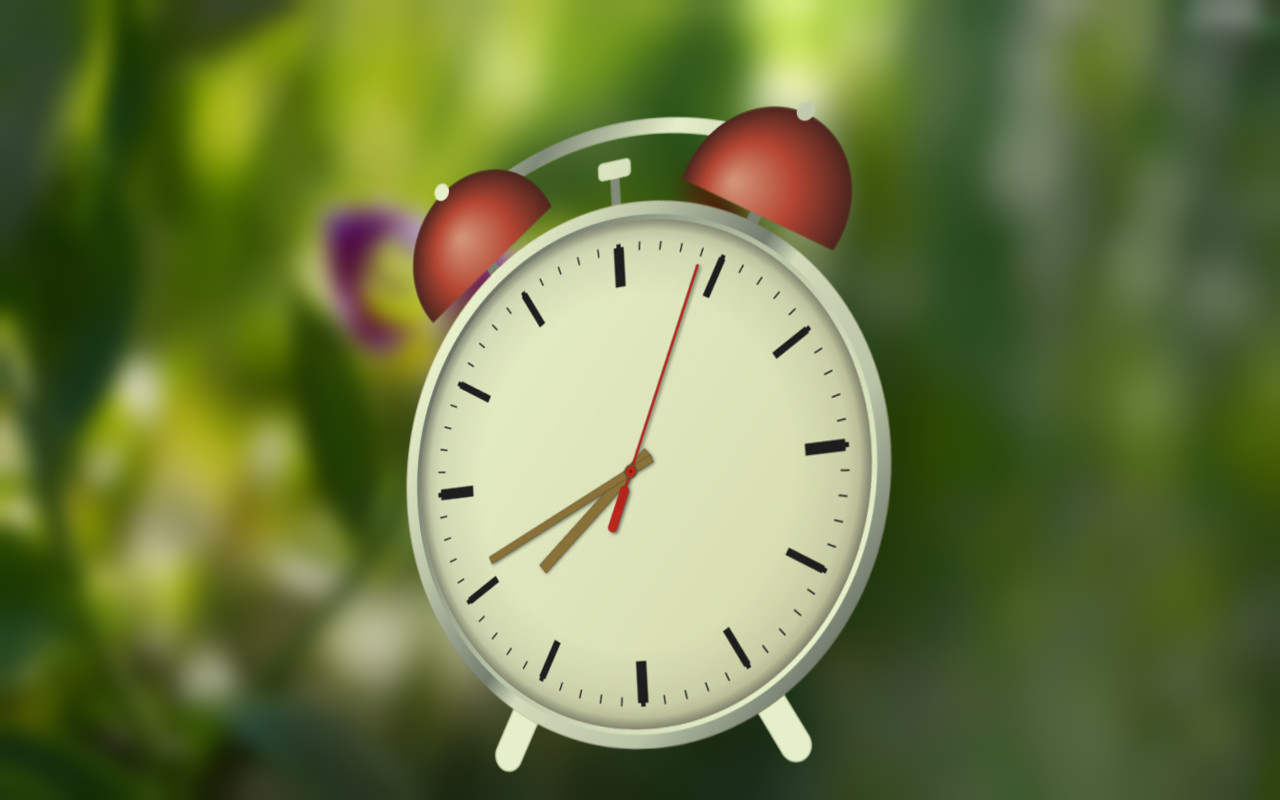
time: **7:41:04**
